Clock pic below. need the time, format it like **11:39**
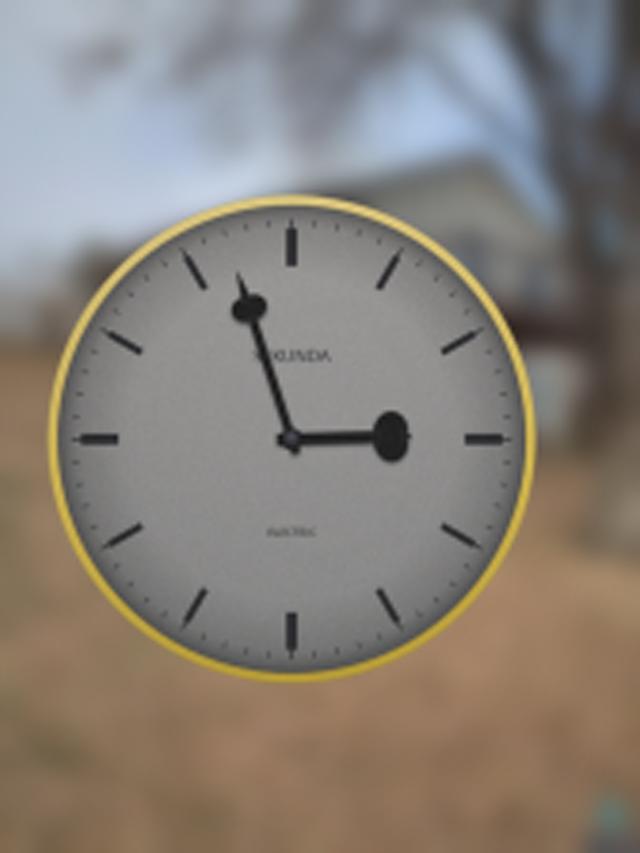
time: **2:57**
